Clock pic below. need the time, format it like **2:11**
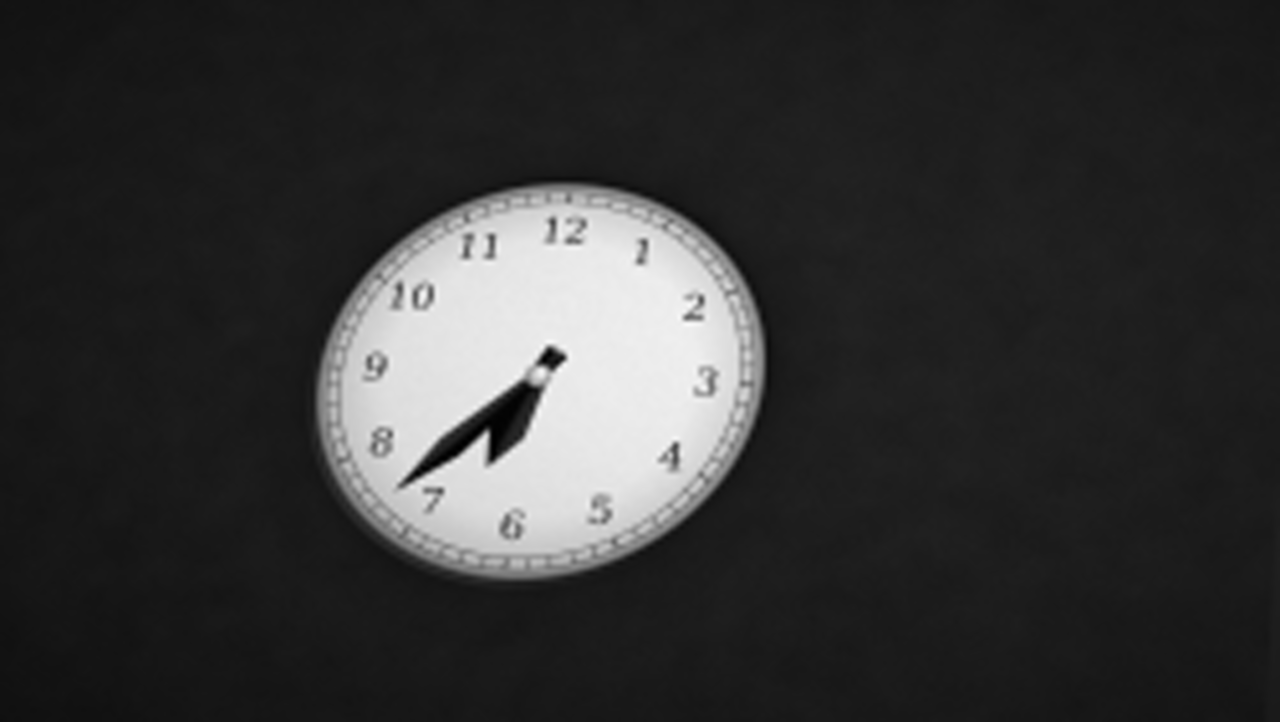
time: **6:37**
